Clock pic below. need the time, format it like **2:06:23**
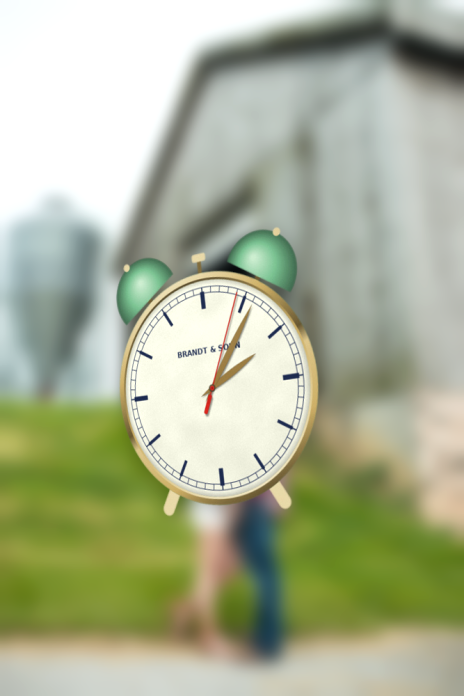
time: **2:06:04**
